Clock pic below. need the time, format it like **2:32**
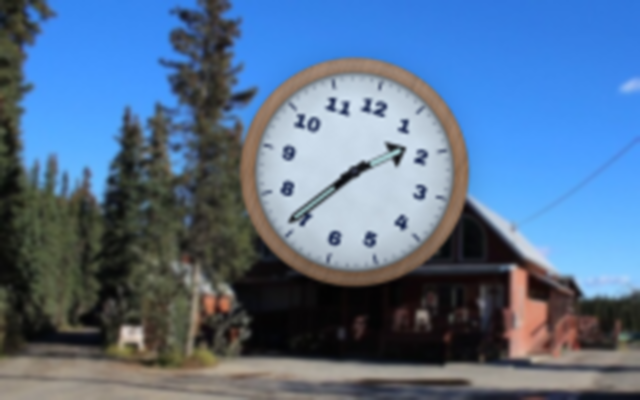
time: **1:36**
